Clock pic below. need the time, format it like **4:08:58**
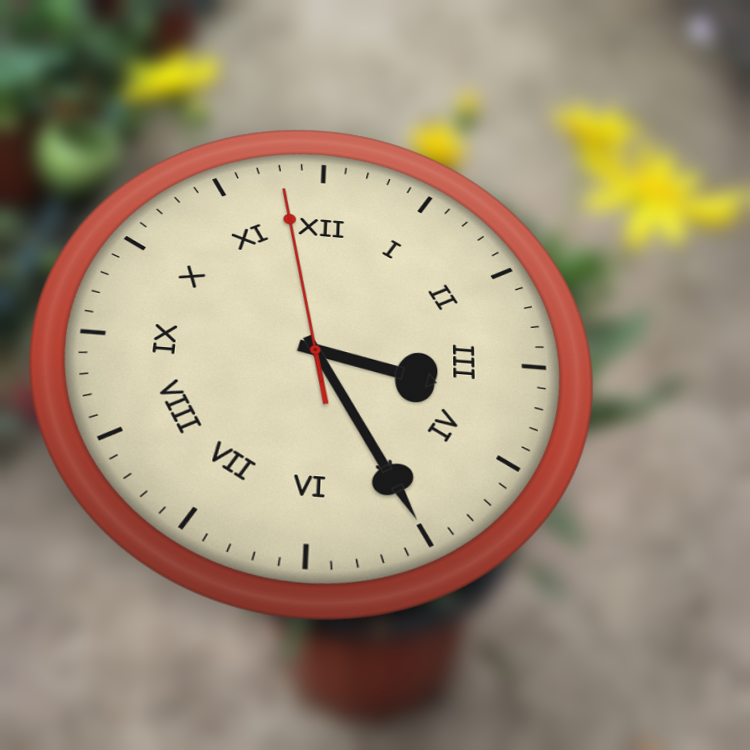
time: **3:24:58**
